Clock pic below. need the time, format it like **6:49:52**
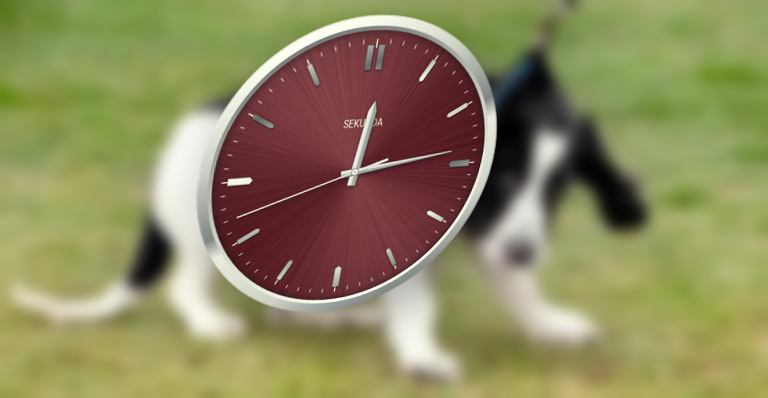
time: **12:13:42**
